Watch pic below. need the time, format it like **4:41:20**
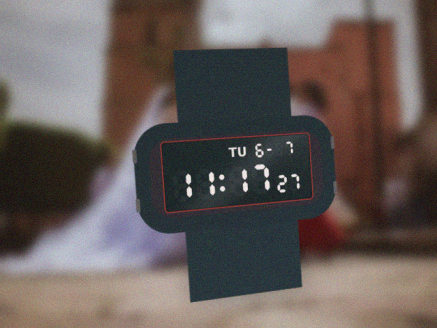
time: **11:17:27**
